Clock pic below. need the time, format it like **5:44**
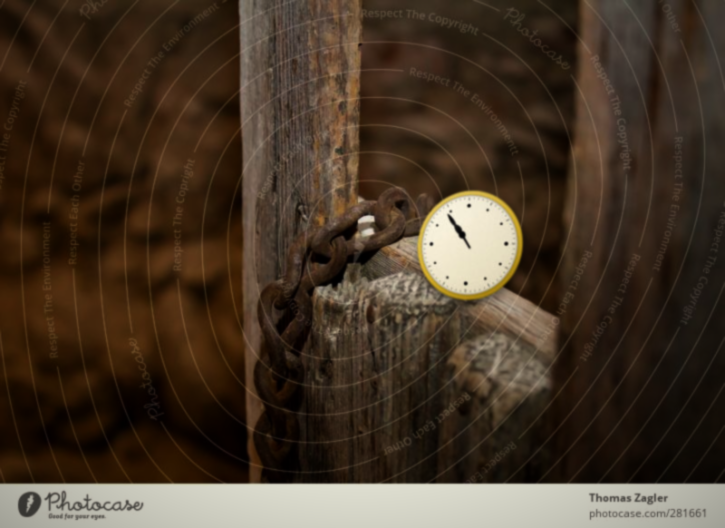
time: **10:54**
